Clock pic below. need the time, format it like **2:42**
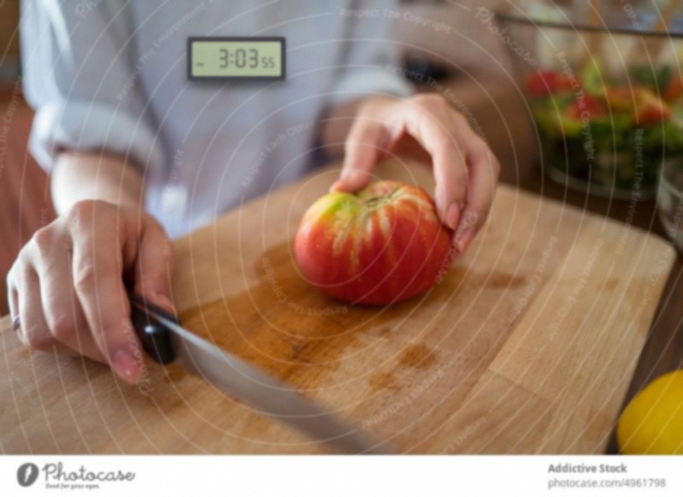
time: **3:03**
